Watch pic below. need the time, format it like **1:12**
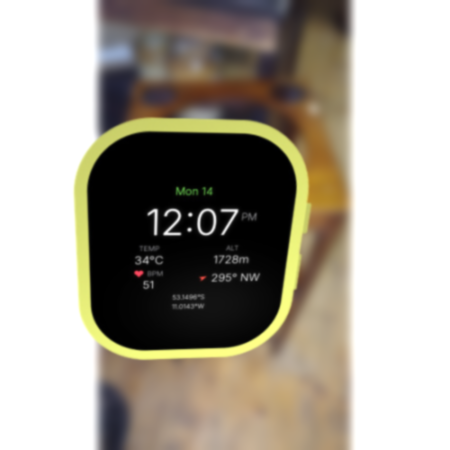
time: **12:07**
